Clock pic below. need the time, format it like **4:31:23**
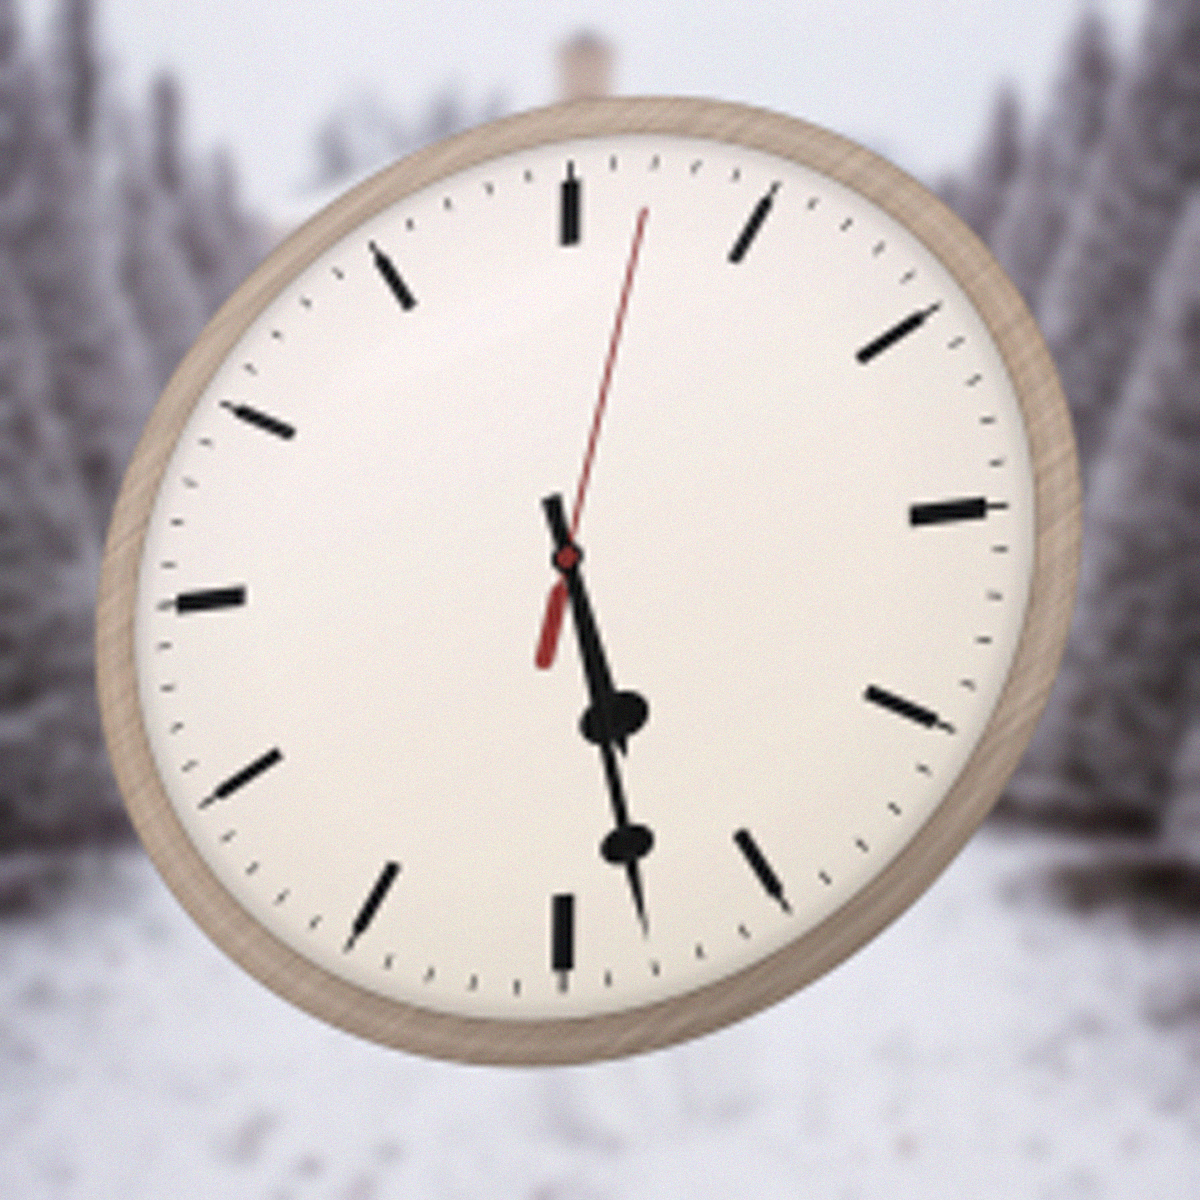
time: **5:28:02**
